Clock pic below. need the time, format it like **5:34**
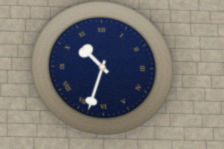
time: **10:33**
